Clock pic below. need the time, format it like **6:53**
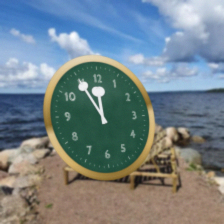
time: **11:55**
